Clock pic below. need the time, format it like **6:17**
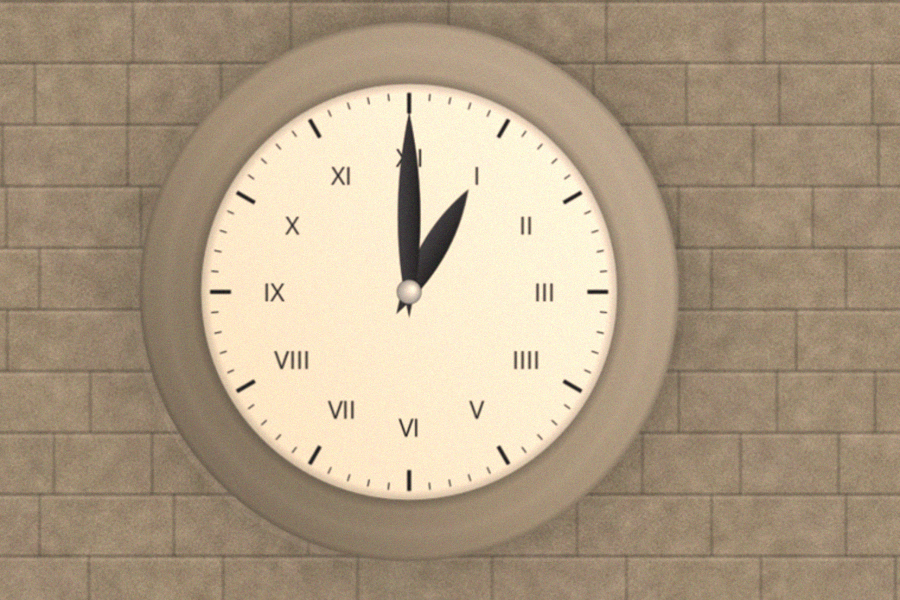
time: **1:00**
